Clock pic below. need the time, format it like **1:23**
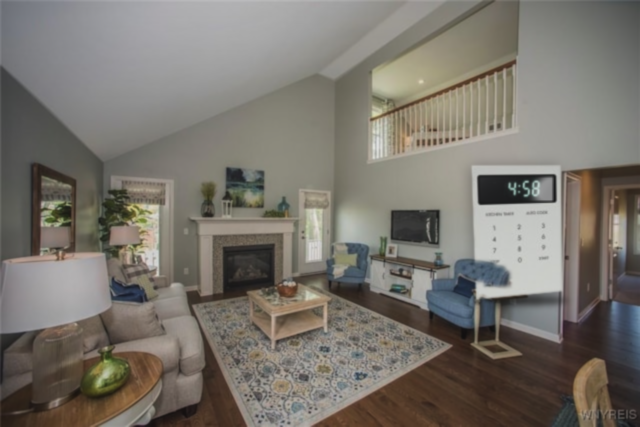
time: **4:58**
